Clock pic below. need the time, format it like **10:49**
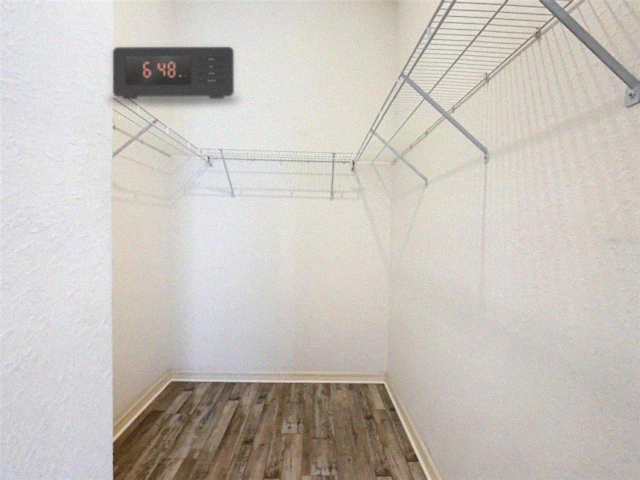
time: **6:48**
